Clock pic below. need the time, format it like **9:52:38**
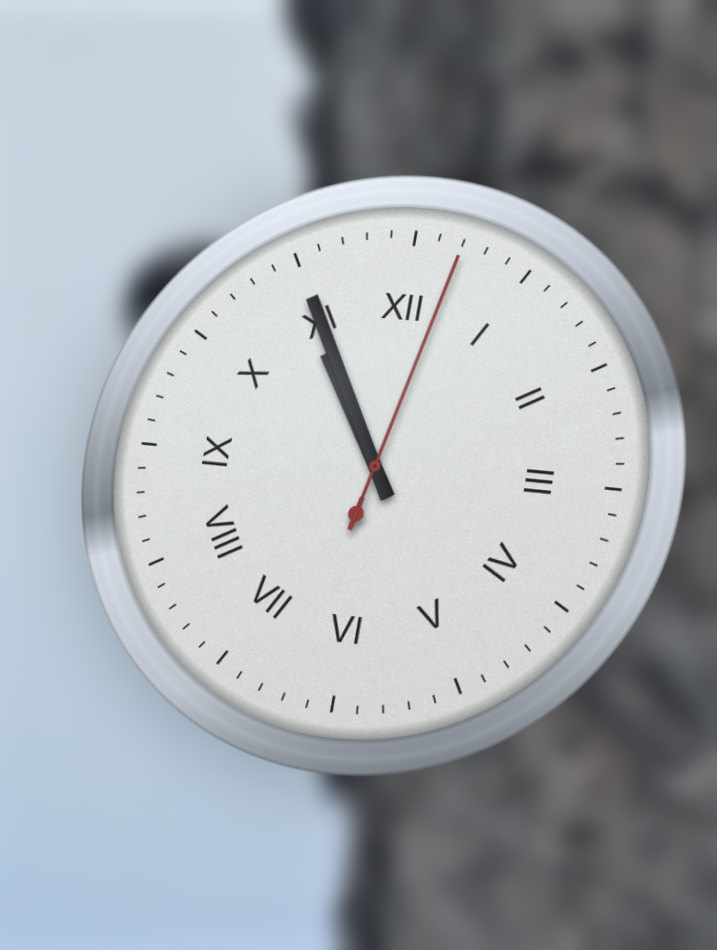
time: **10:55:02**
